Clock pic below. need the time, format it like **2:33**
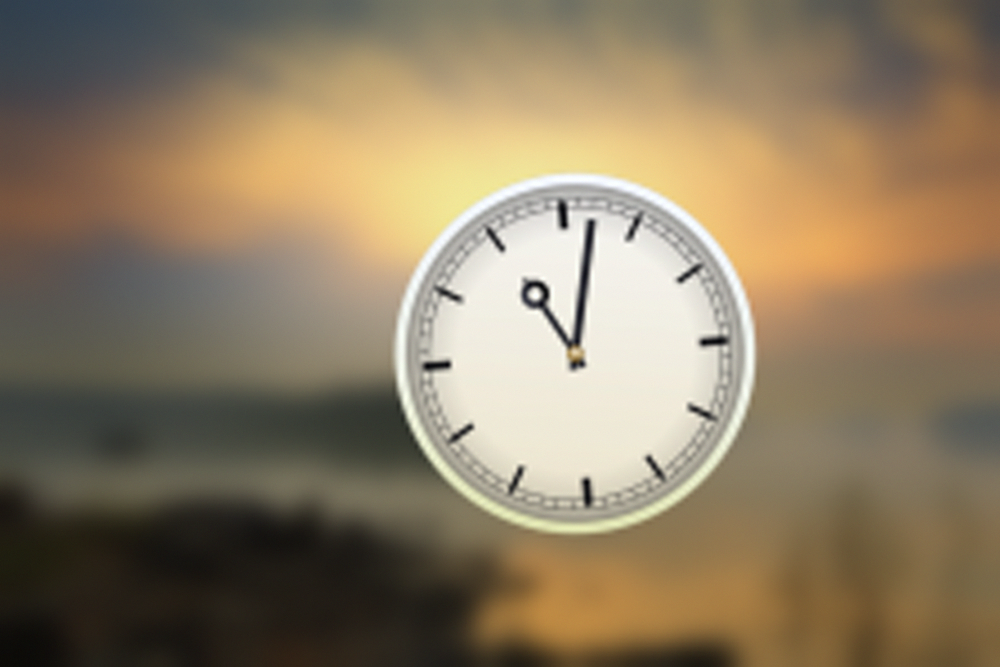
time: **11:02**
